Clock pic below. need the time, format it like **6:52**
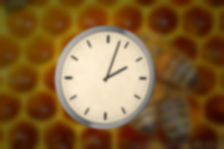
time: **2:03**
